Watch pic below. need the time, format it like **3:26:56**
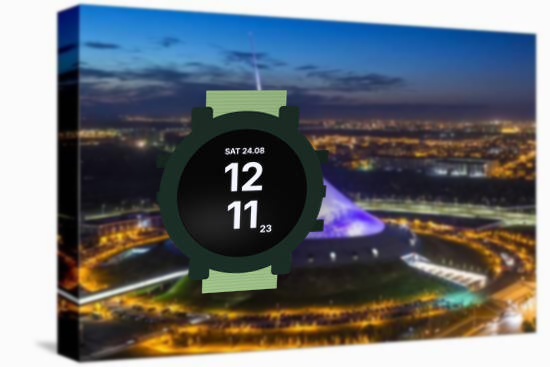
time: **12:11:23**
